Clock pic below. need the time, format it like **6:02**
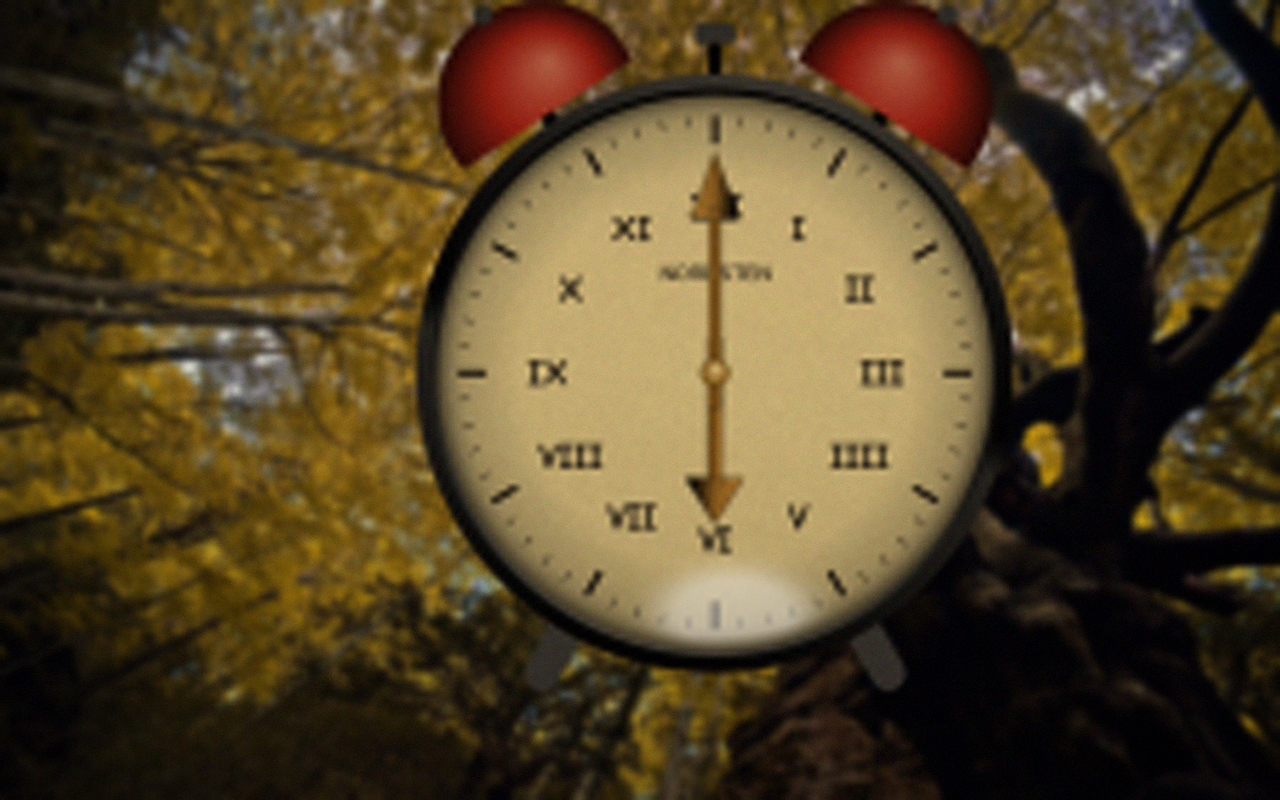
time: **6:00**
